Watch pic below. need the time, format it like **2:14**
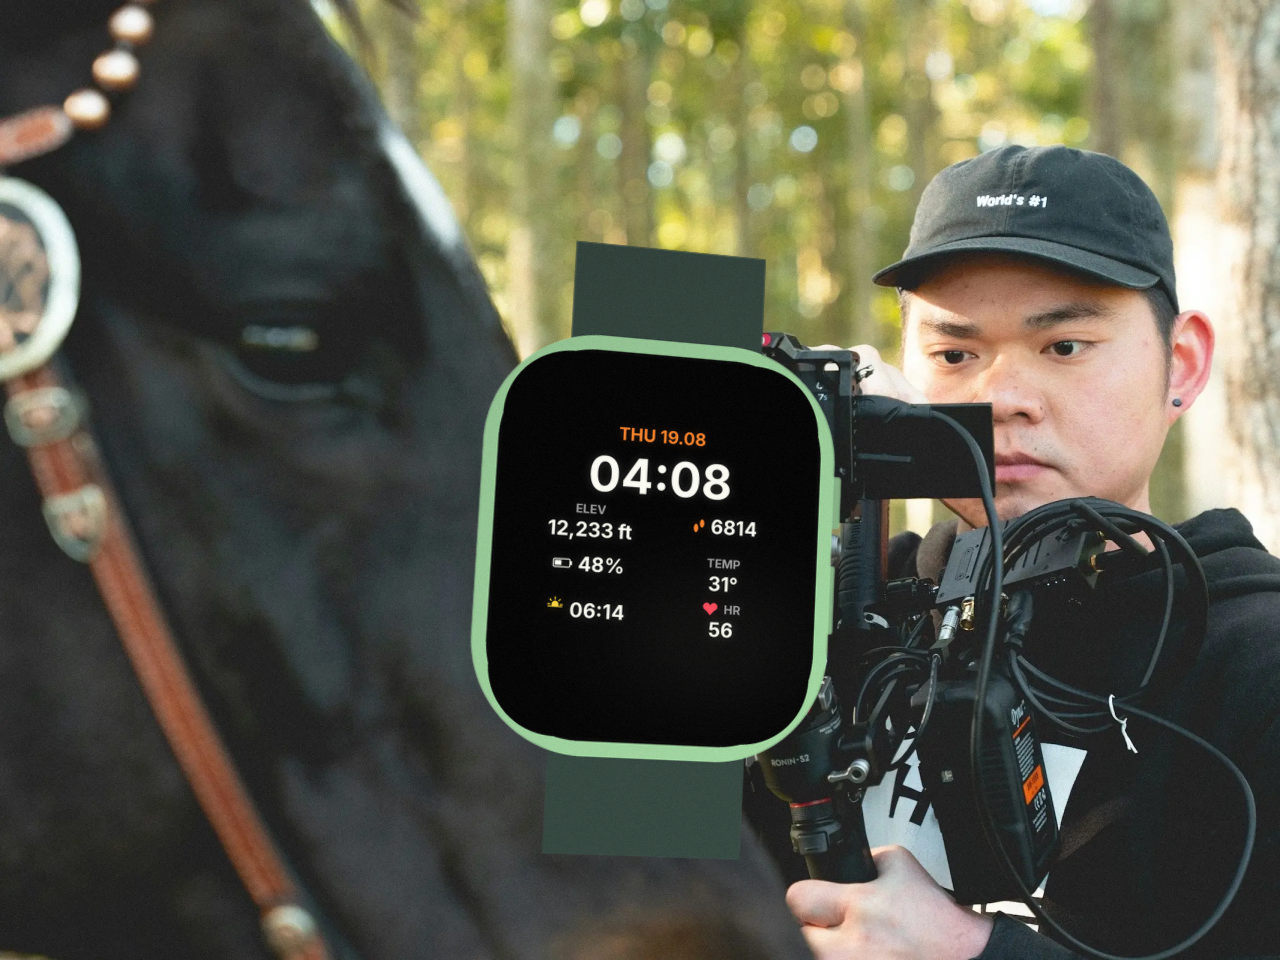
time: **4:08**
